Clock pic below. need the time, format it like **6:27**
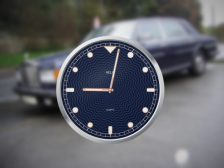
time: **9:02**
